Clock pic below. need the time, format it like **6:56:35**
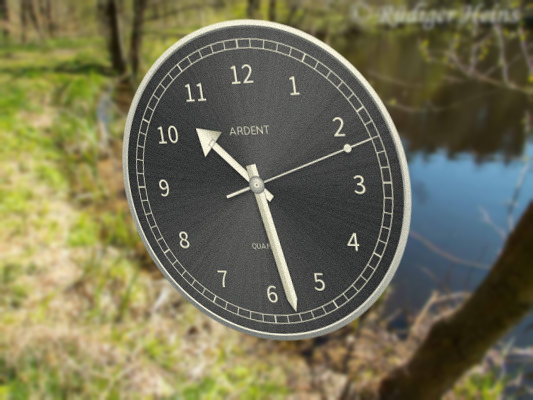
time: **10:28:12**
